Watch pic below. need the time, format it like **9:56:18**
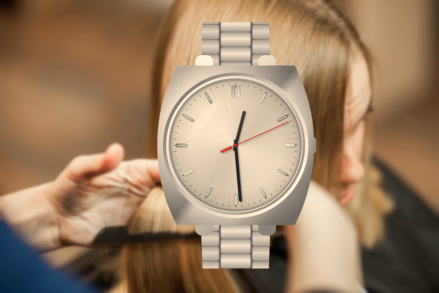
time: **12:29:11**
